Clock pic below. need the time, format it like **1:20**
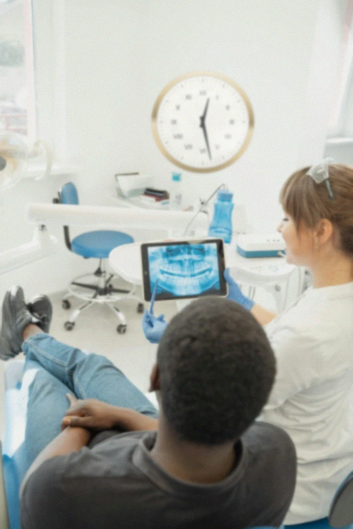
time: **12:28**
